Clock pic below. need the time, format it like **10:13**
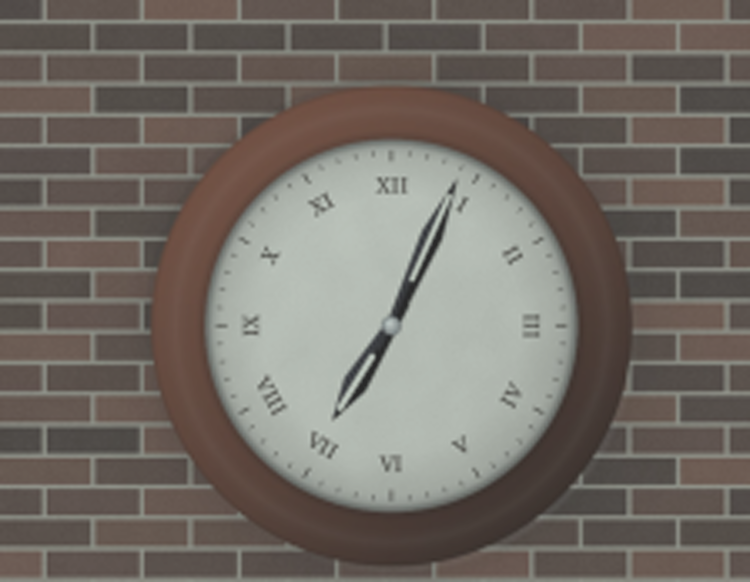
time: **7:04**
